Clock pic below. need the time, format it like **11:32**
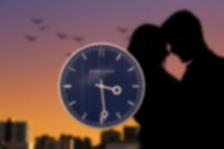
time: **3:29**
